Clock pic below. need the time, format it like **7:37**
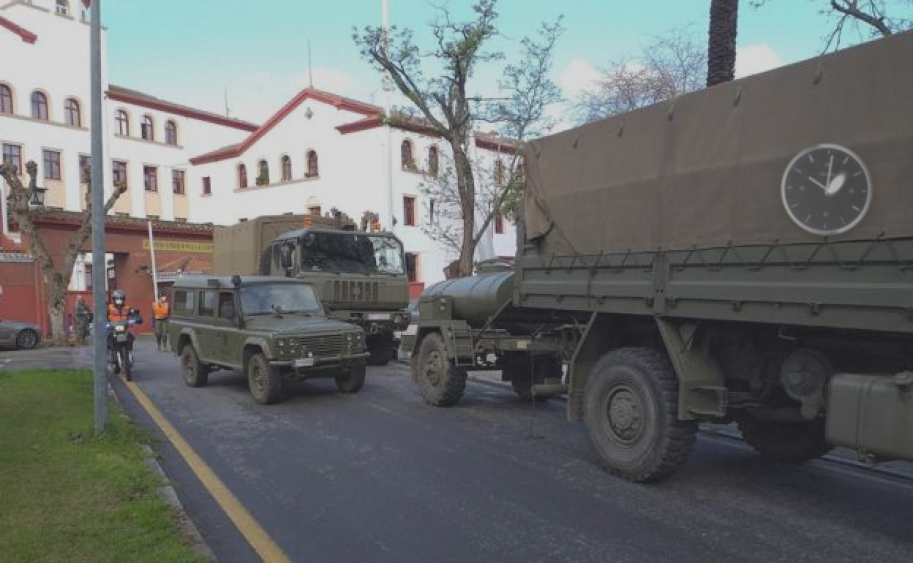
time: **10:01**
